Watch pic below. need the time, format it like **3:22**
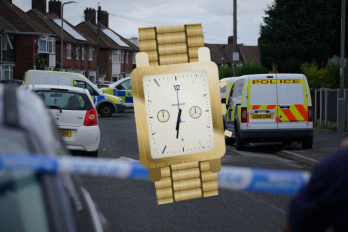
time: **6:32**
